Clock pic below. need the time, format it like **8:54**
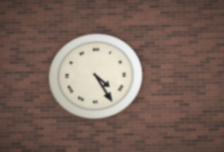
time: **4:25**
